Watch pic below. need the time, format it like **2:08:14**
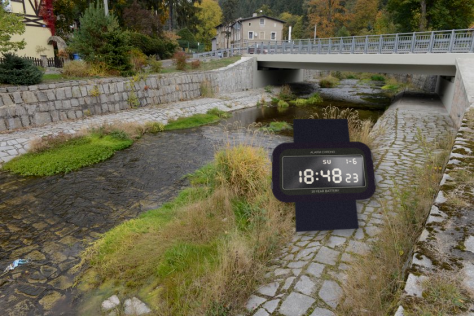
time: **18:48:23**
